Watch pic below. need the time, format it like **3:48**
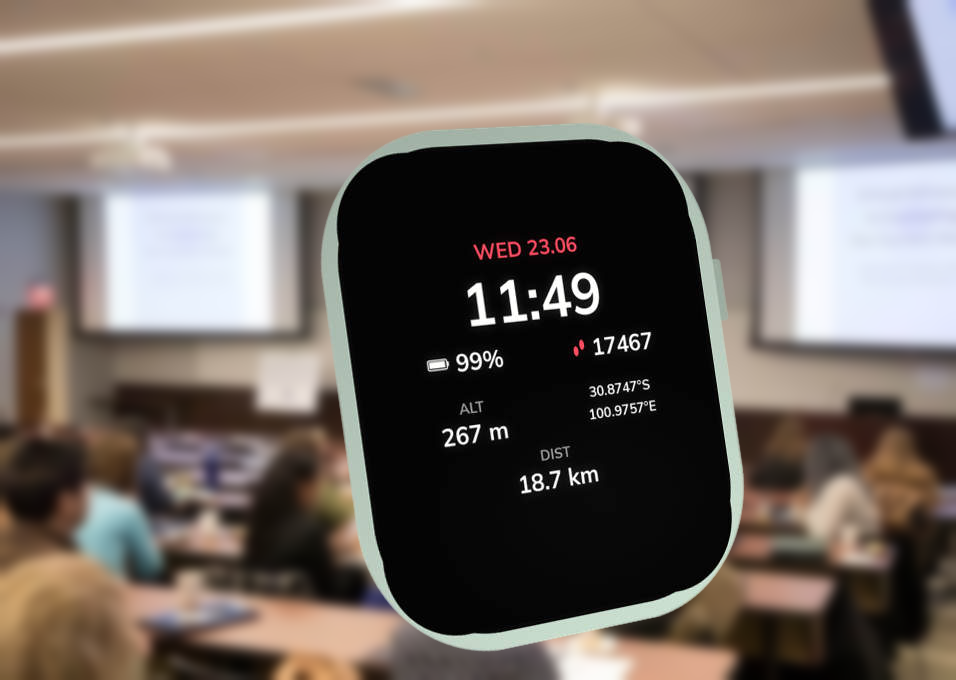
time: **11:49**
